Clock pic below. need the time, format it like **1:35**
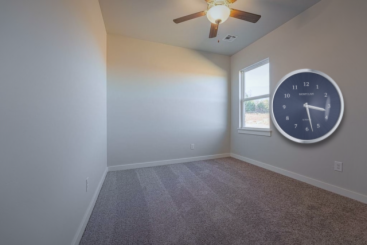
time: **3:28**
